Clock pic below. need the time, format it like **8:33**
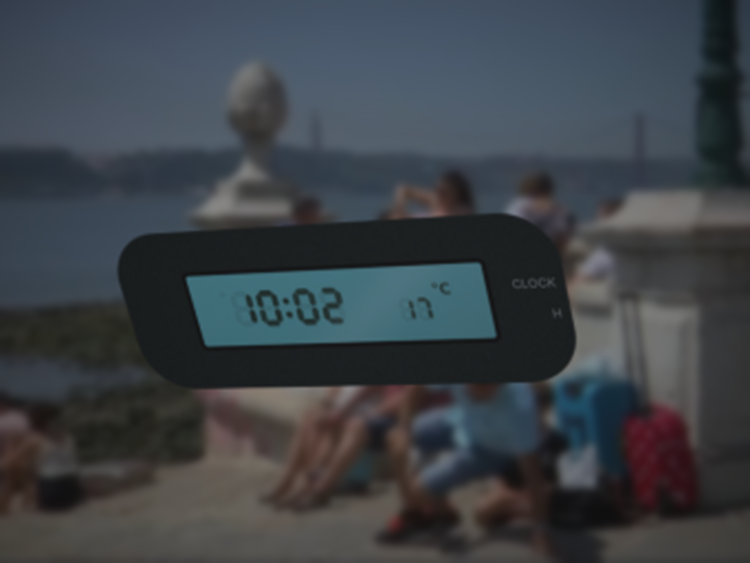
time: **10:02**
